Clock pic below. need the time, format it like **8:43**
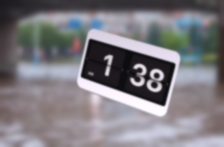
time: **1:38**
